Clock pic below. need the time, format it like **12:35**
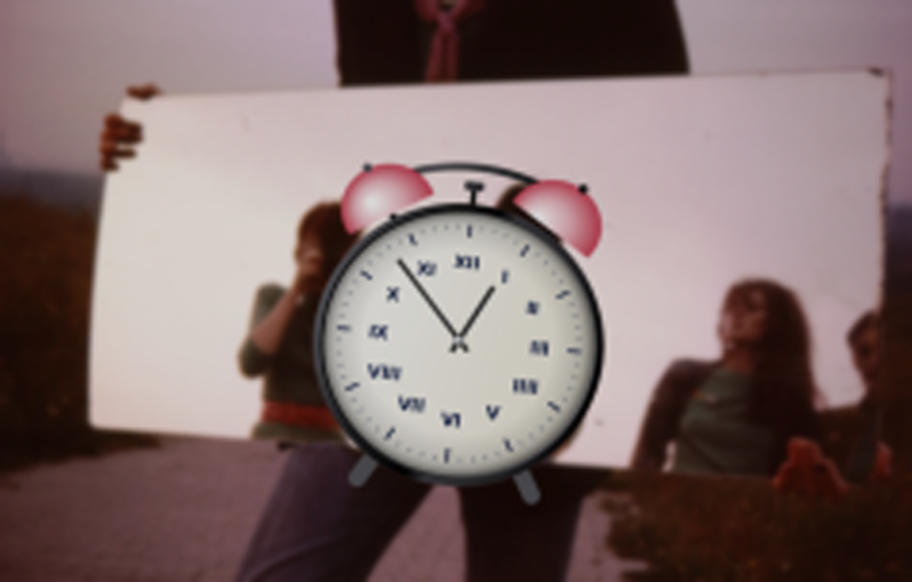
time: **12:53**
